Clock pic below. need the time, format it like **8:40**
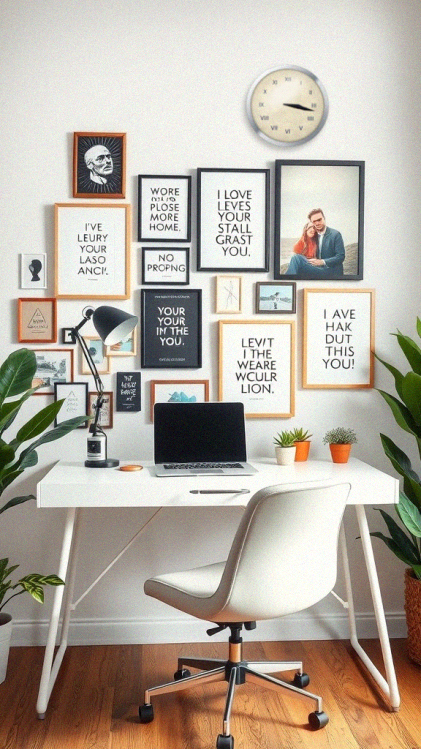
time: **3:17**
